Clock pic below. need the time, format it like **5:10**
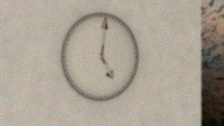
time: **5:01**
